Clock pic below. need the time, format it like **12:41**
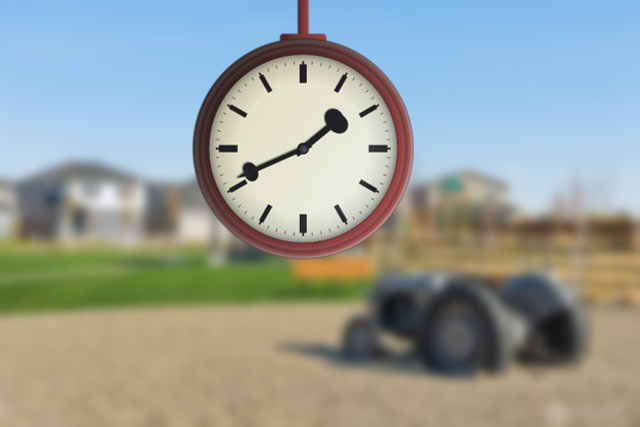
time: **1:41**
